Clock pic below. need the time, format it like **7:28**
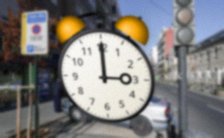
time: **3:00**
